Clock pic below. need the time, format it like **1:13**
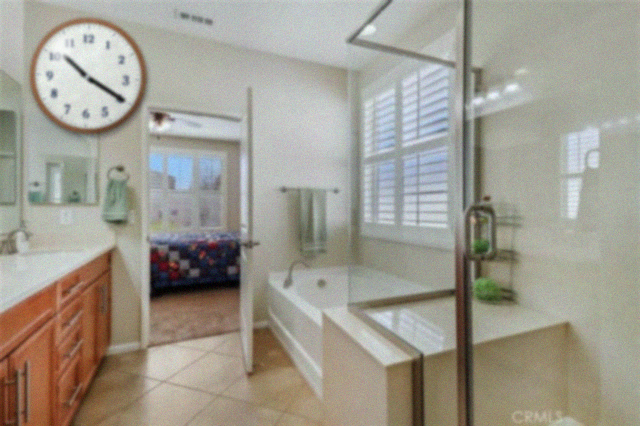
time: **10:20**
